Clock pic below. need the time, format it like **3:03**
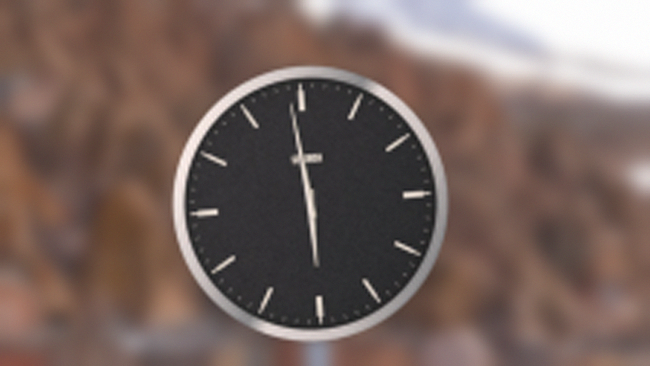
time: **5:59**
